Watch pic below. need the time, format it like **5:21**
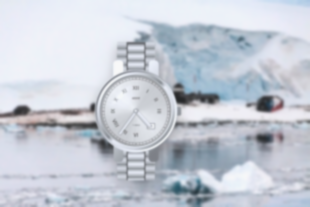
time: **4:36**
